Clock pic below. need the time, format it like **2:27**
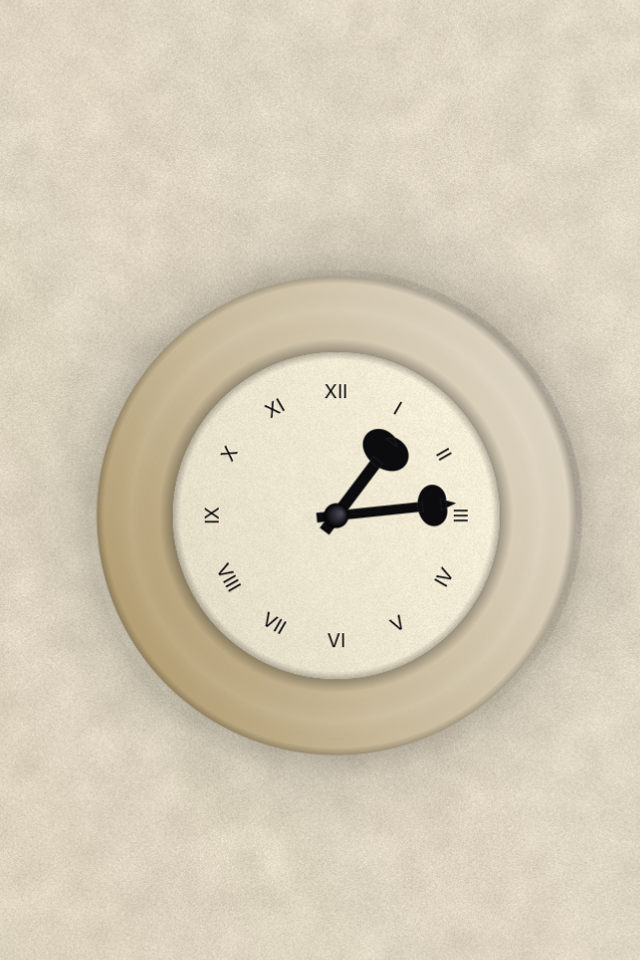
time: **1:14**
